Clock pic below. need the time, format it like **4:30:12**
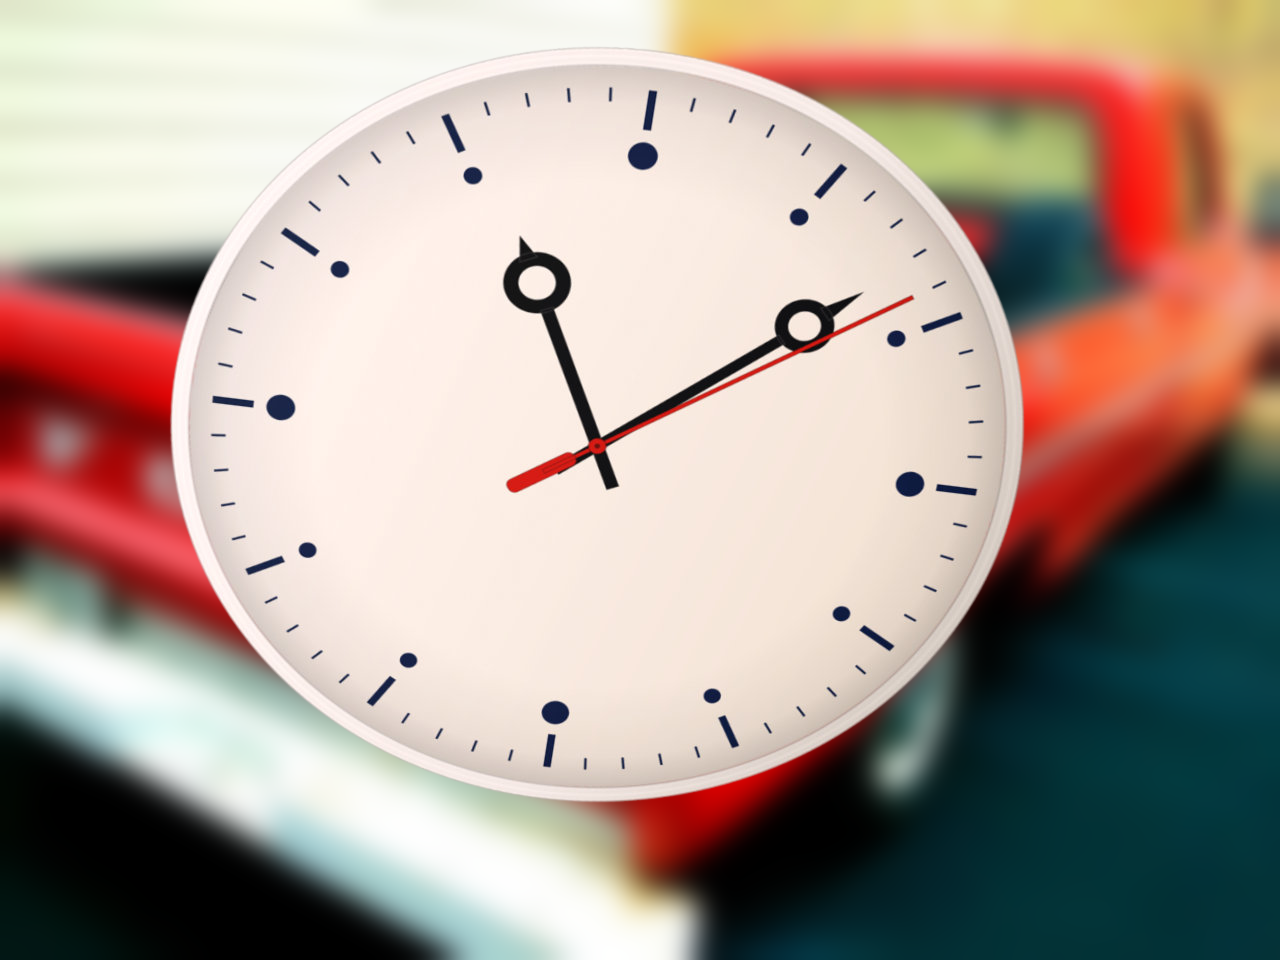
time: **11:08:09**
